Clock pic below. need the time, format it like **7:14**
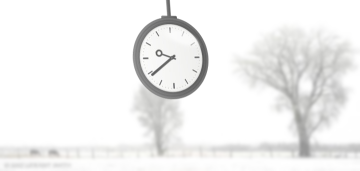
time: **9:39**
